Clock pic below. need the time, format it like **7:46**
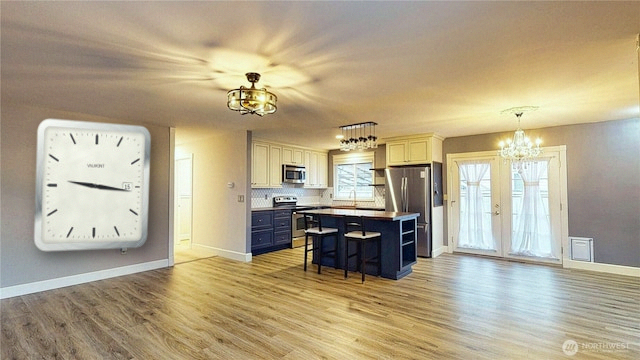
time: **9:16**
